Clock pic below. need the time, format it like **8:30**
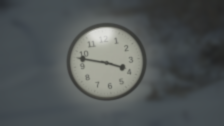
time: **3:48**
